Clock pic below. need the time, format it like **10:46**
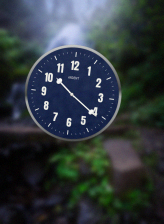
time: **10:21**
